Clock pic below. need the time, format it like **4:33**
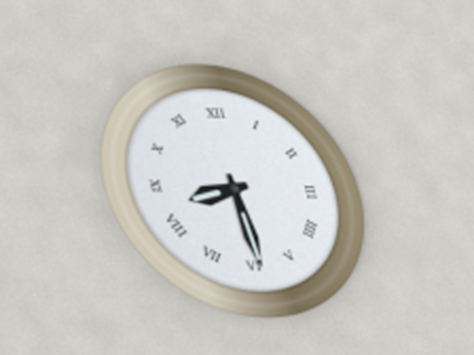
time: **8:29**
